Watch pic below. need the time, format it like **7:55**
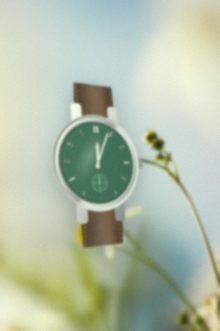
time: **12:04**
